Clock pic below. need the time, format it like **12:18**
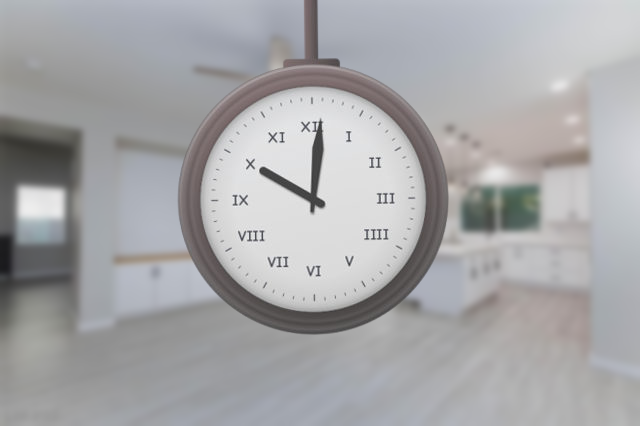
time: **10:01**
